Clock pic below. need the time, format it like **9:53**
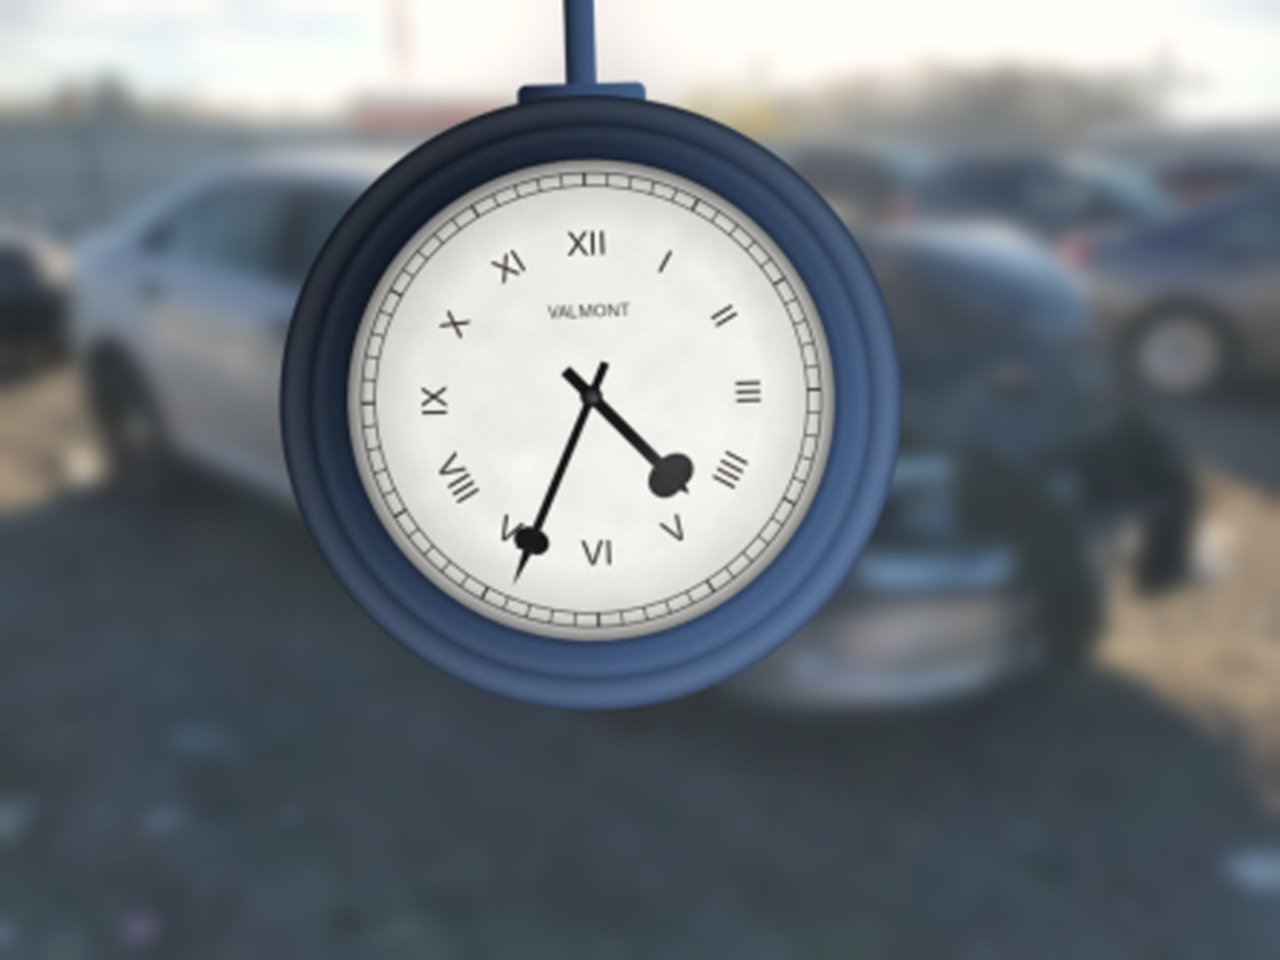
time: **4:34**
